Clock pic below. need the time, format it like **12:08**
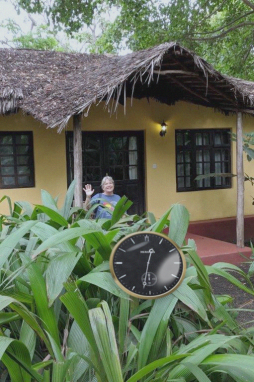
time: **12:32**
